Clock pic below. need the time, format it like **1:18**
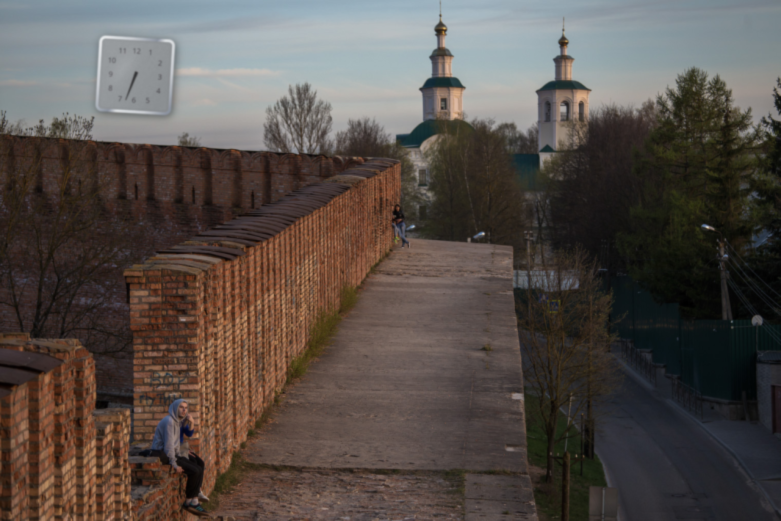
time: **6:33**
